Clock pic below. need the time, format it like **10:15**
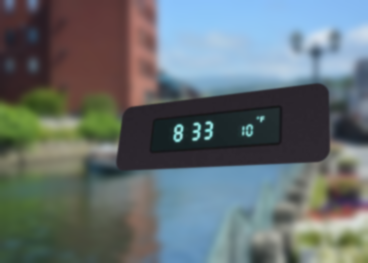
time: **8:33**
